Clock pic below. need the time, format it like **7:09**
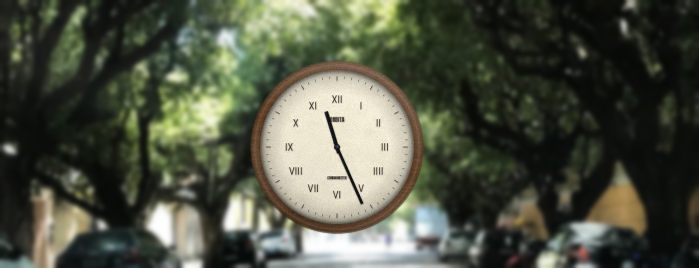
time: **11:26**
